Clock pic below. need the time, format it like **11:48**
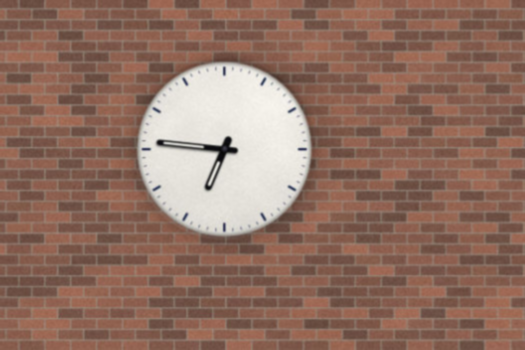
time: **6:46**
